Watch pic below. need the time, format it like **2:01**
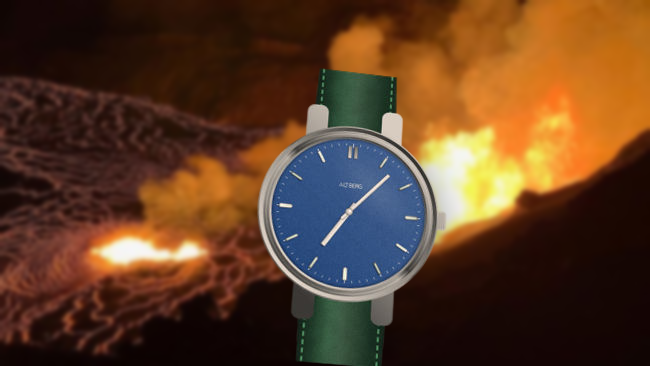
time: **7:07**
